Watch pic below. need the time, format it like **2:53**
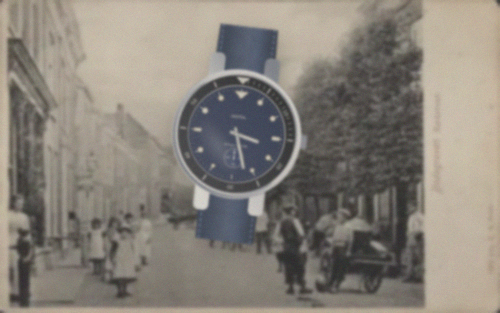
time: **3:27**
